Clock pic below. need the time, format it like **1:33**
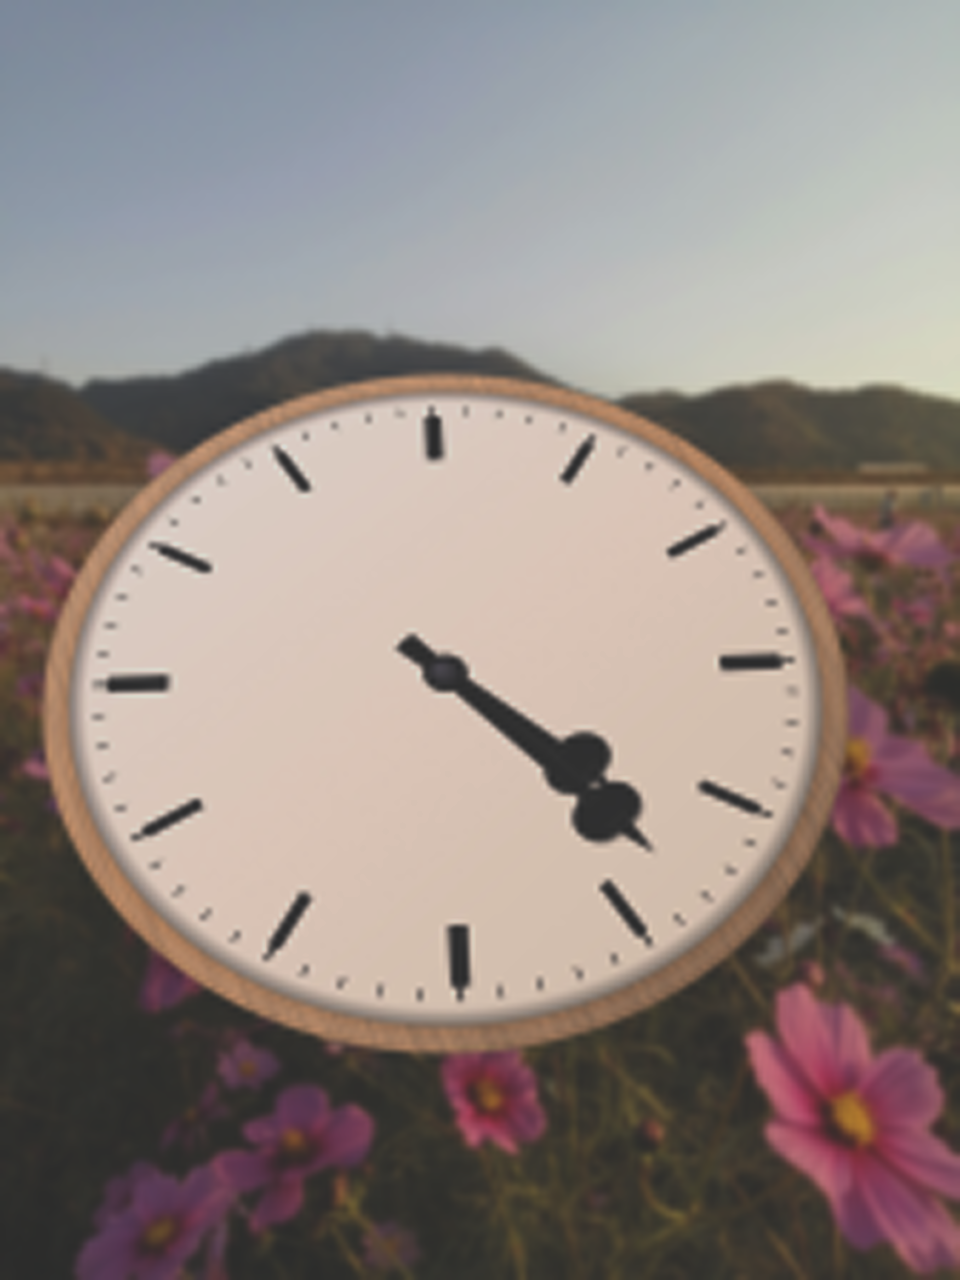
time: **4:23**
